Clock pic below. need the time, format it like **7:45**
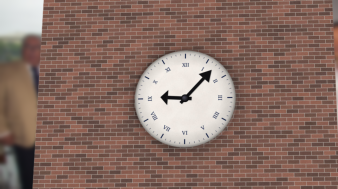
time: **9:07**
